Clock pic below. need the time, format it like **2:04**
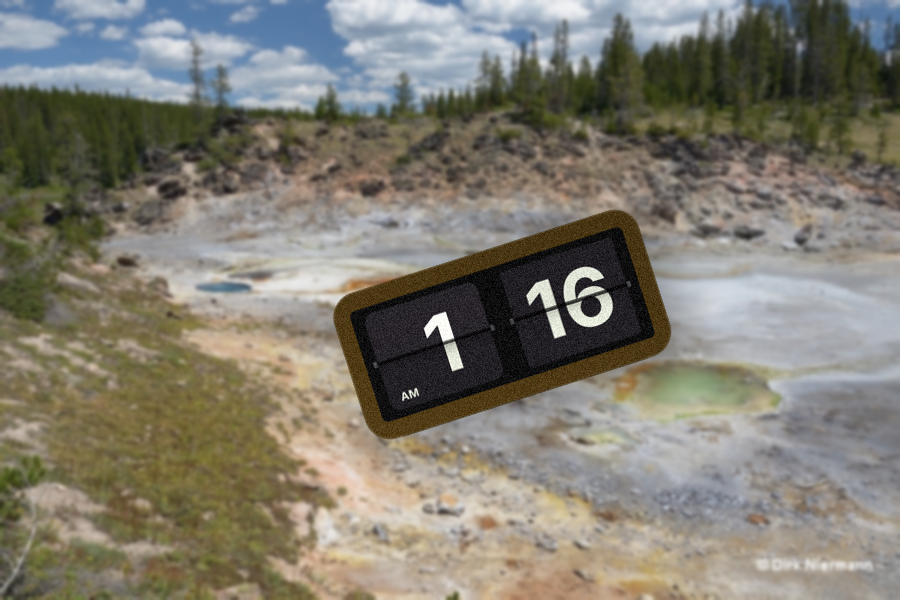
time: **1:16**
